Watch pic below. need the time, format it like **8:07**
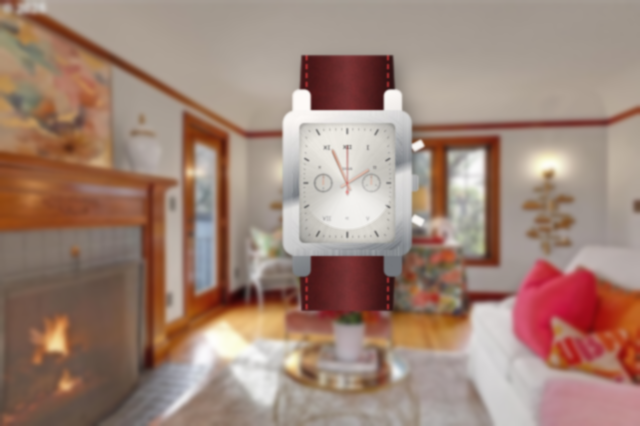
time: **1:56**
